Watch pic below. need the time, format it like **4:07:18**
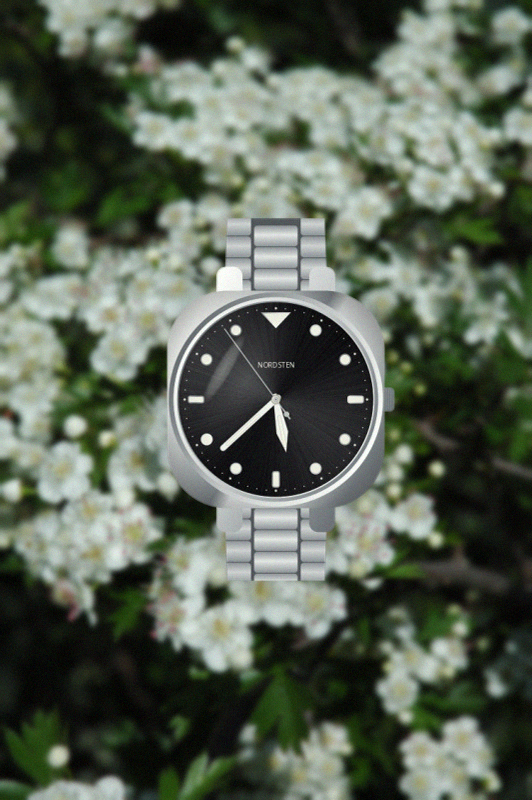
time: **5:37:54**
